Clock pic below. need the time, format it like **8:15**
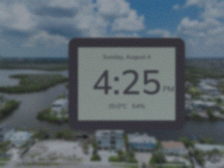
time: **4:25**
